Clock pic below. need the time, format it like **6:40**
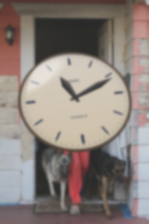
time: **11:11**
